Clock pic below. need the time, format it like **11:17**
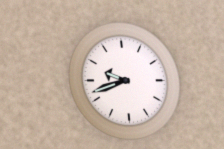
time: **9:42**
